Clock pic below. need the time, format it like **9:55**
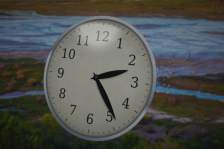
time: **2:24**
